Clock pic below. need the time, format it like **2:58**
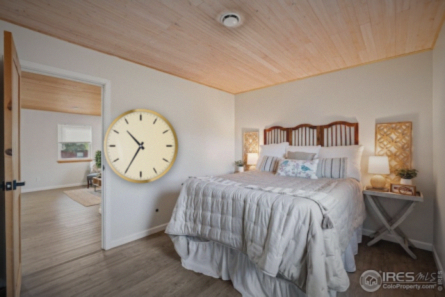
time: **10:35**
